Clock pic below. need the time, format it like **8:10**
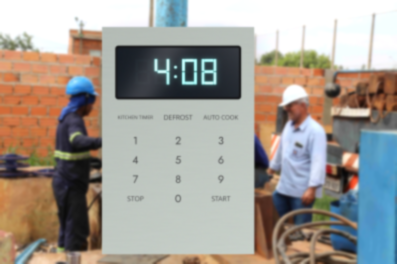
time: **4:08**
